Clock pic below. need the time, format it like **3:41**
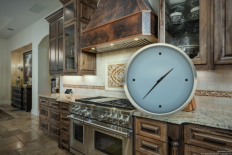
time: **1:37**
